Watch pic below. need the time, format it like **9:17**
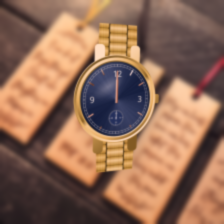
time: **12:00**
